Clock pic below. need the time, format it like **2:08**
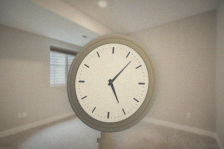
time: **5:07**
